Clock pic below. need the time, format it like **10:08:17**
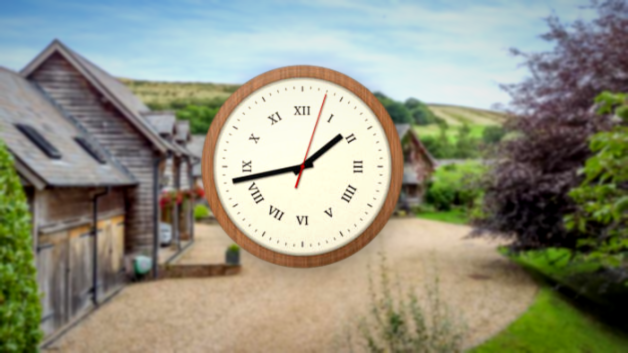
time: **1:43:03**
